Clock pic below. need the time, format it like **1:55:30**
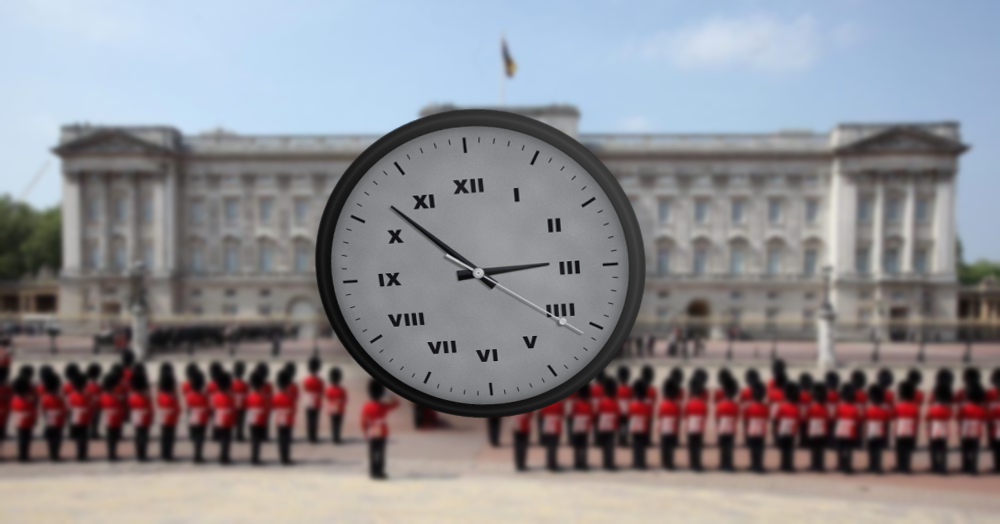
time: **2:52:21**
